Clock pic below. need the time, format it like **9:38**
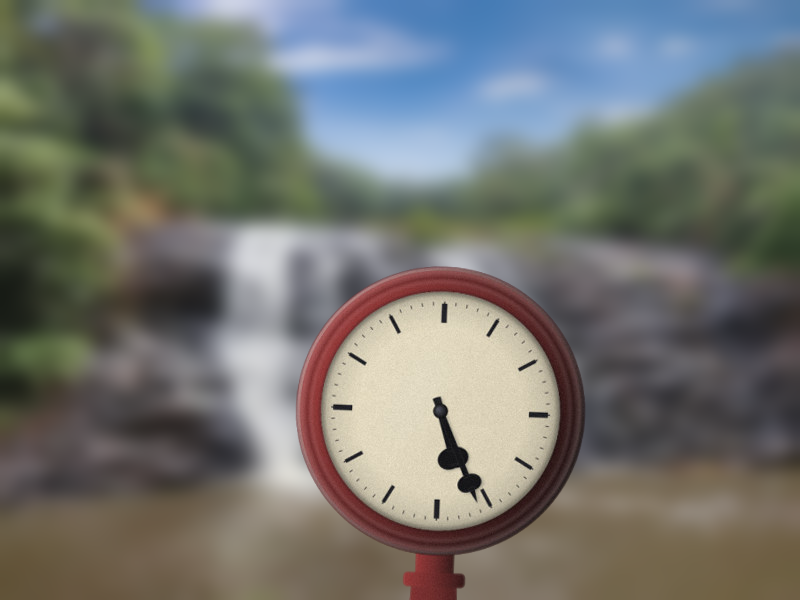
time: **5:26**
